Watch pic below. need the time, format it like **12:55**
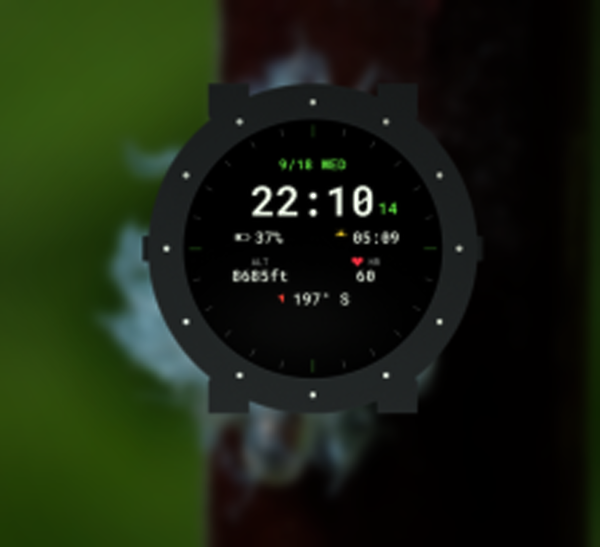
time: **22:10**
